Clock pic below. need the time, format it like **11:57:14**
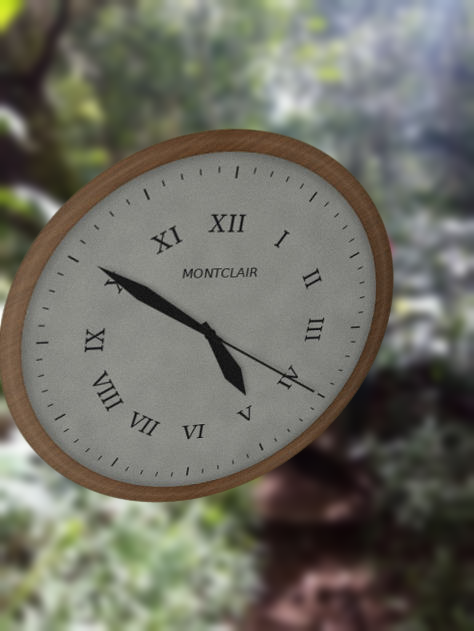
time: **4:50:20**
